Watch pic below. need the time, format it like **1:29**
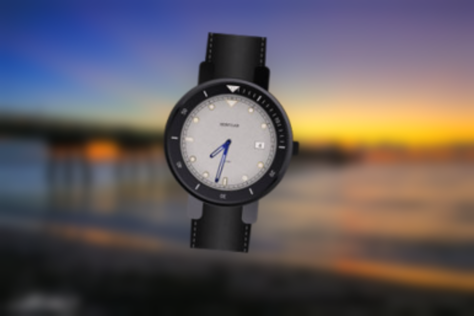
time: **7:32**
